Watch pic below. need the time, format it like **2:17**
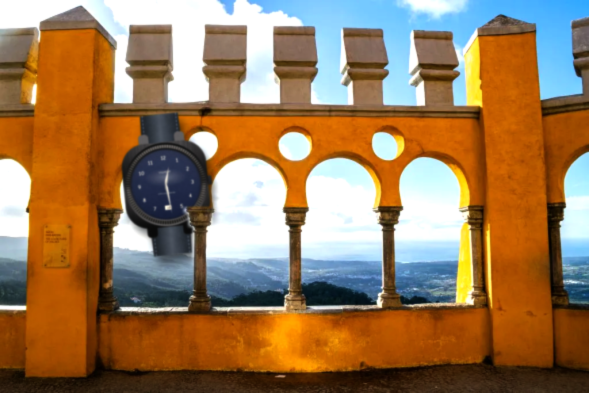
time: **12:29**
